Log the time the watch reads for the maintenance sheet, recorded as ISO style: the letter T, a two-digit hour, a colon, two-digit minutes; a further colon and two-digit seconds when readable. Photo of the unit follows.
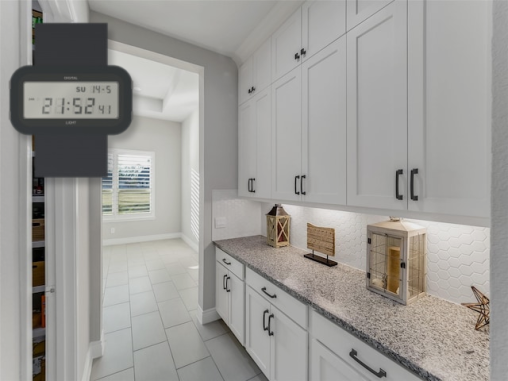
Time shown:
T21:52:41
